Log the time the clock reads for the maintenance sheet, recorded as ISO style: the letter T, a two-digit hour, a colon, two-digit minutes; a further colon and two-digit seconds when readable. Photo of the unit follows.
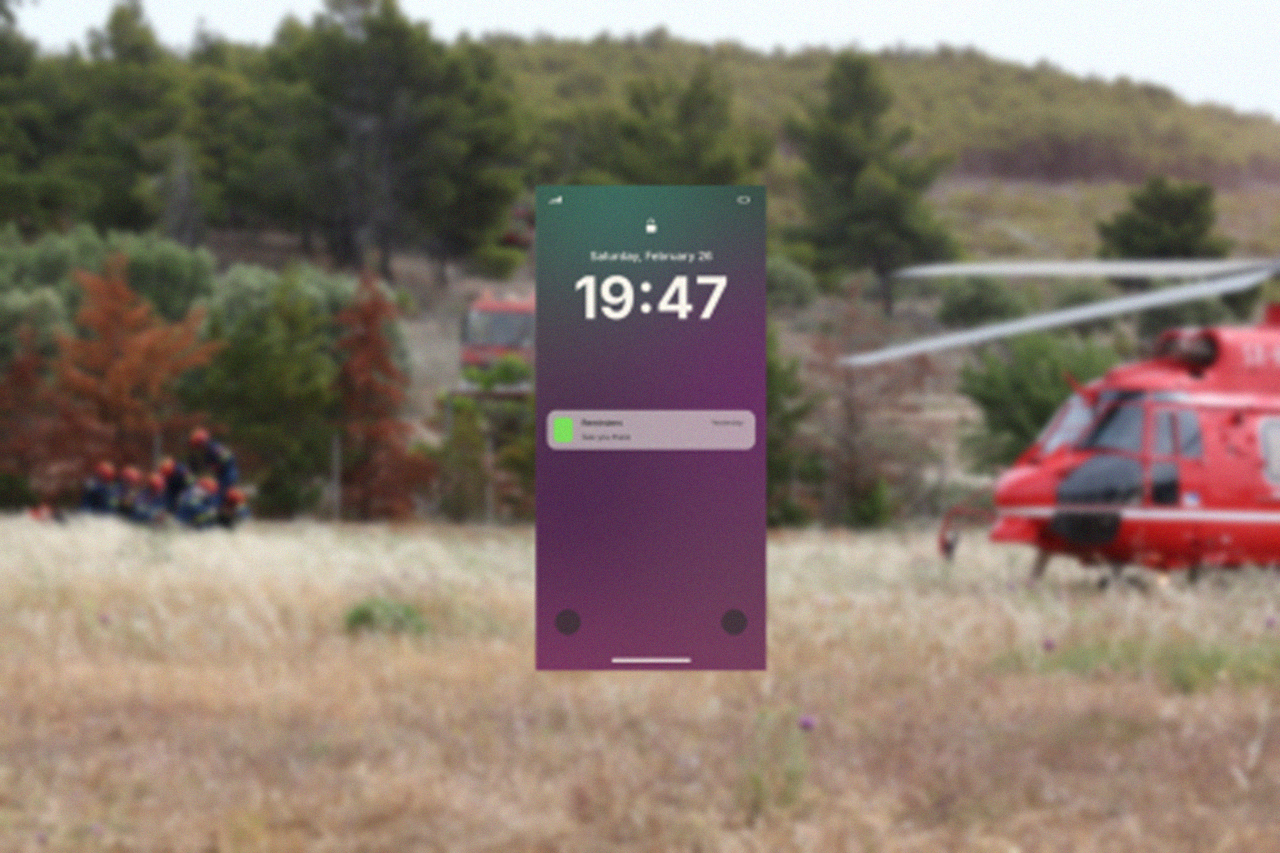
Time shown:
T19:47
